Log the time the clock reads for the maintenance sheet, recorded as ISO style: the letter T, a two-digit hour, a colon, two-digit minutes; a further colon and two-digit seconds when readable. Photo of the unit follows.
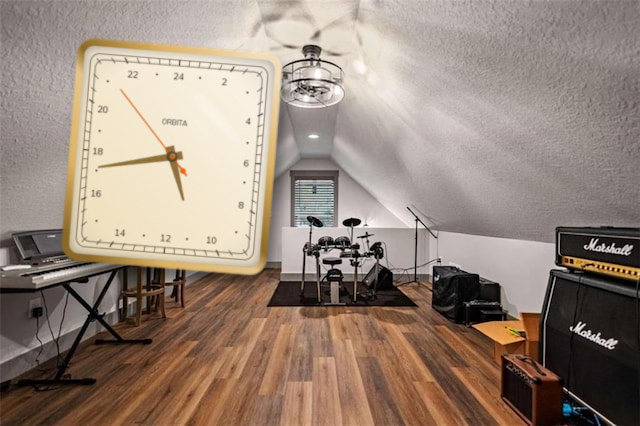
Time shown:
T10:42:53
